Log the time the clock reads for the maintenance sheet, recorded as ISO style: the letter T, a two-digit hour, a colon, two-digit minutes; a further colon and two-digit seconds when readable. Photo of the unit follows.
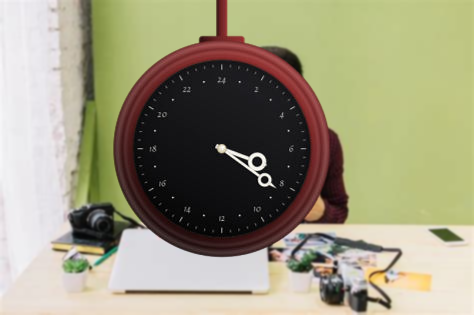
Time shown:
T07:21
